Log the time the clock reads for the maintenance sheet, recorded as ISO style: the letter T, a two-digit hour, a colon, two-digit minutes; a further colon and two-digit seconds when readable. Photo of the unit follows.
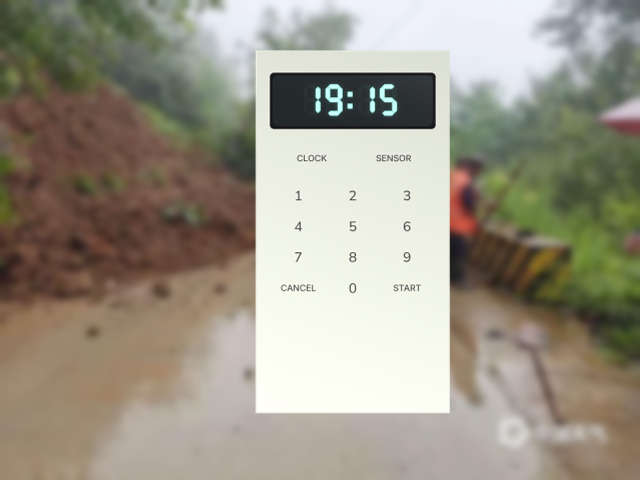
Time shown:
T19:15
